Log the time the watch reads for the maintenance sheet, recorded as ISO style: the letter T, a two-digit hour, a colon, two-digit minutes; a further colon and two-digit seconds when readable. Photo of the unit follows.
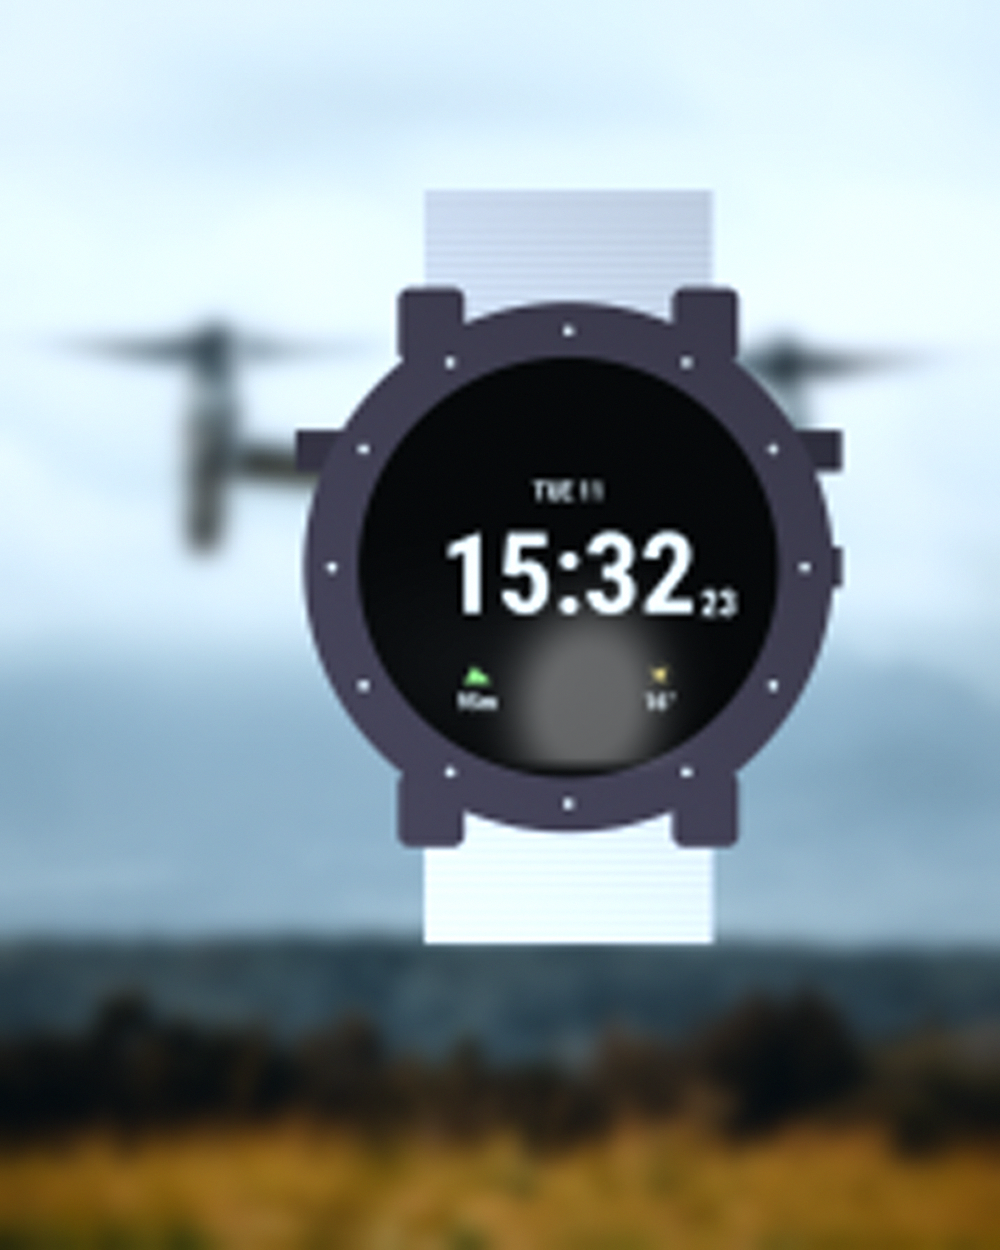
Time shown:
T15:32
